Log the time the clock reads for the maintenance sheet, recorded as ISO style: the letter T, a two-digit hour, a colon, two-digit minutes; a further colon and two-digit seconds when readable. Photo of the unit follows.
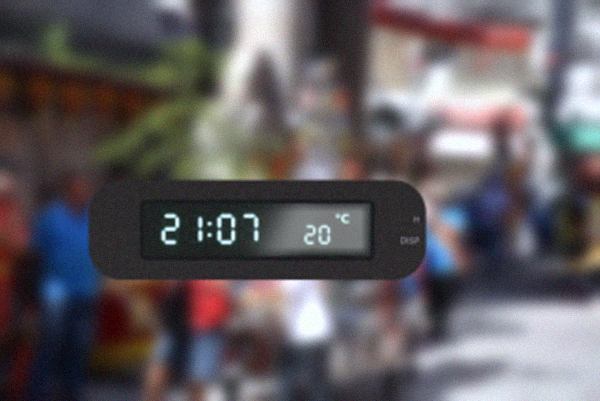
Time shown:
T21:07
